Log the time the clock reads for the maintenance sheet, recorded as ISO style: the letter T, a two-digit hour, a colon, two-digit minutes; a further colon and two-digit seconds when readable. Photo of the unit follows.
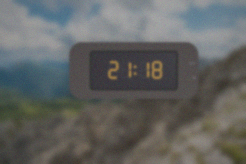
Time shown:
T21:18
